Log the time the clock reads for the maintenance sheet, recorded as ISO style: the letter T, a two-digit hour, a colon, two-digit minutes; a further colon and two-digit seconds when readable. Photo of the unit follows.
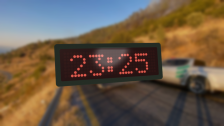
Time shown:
T23:25
